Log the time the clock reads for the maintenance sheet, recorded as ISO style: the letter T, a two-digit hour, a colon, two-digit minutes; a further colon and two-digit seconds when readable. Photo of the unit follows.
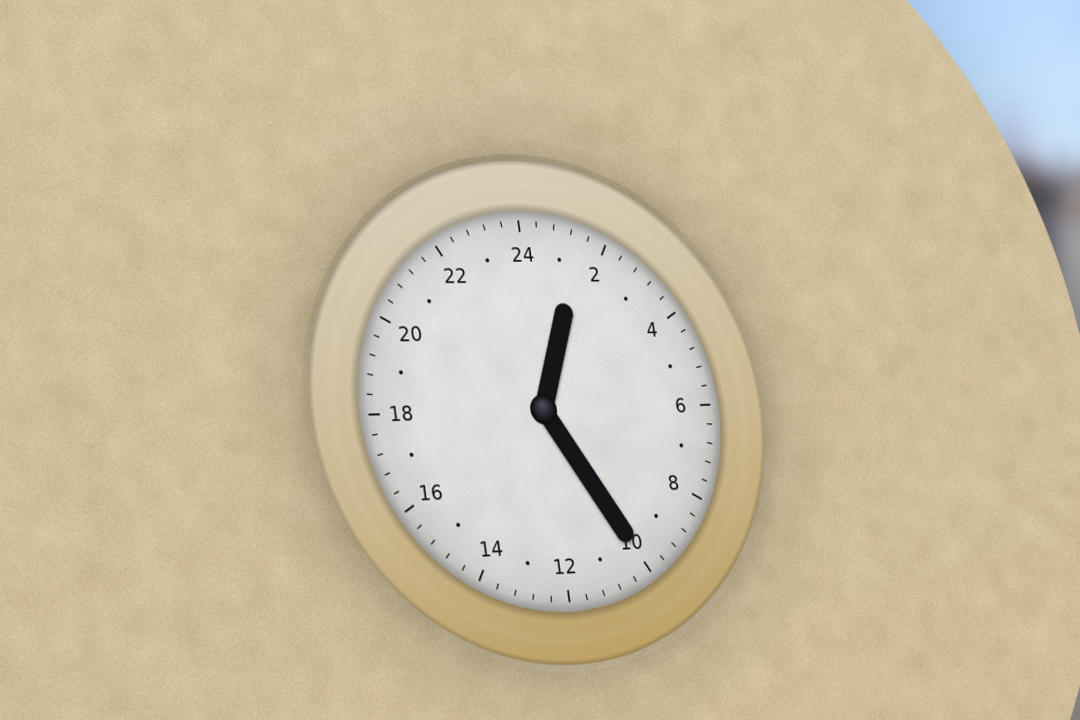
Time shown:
T01:25
